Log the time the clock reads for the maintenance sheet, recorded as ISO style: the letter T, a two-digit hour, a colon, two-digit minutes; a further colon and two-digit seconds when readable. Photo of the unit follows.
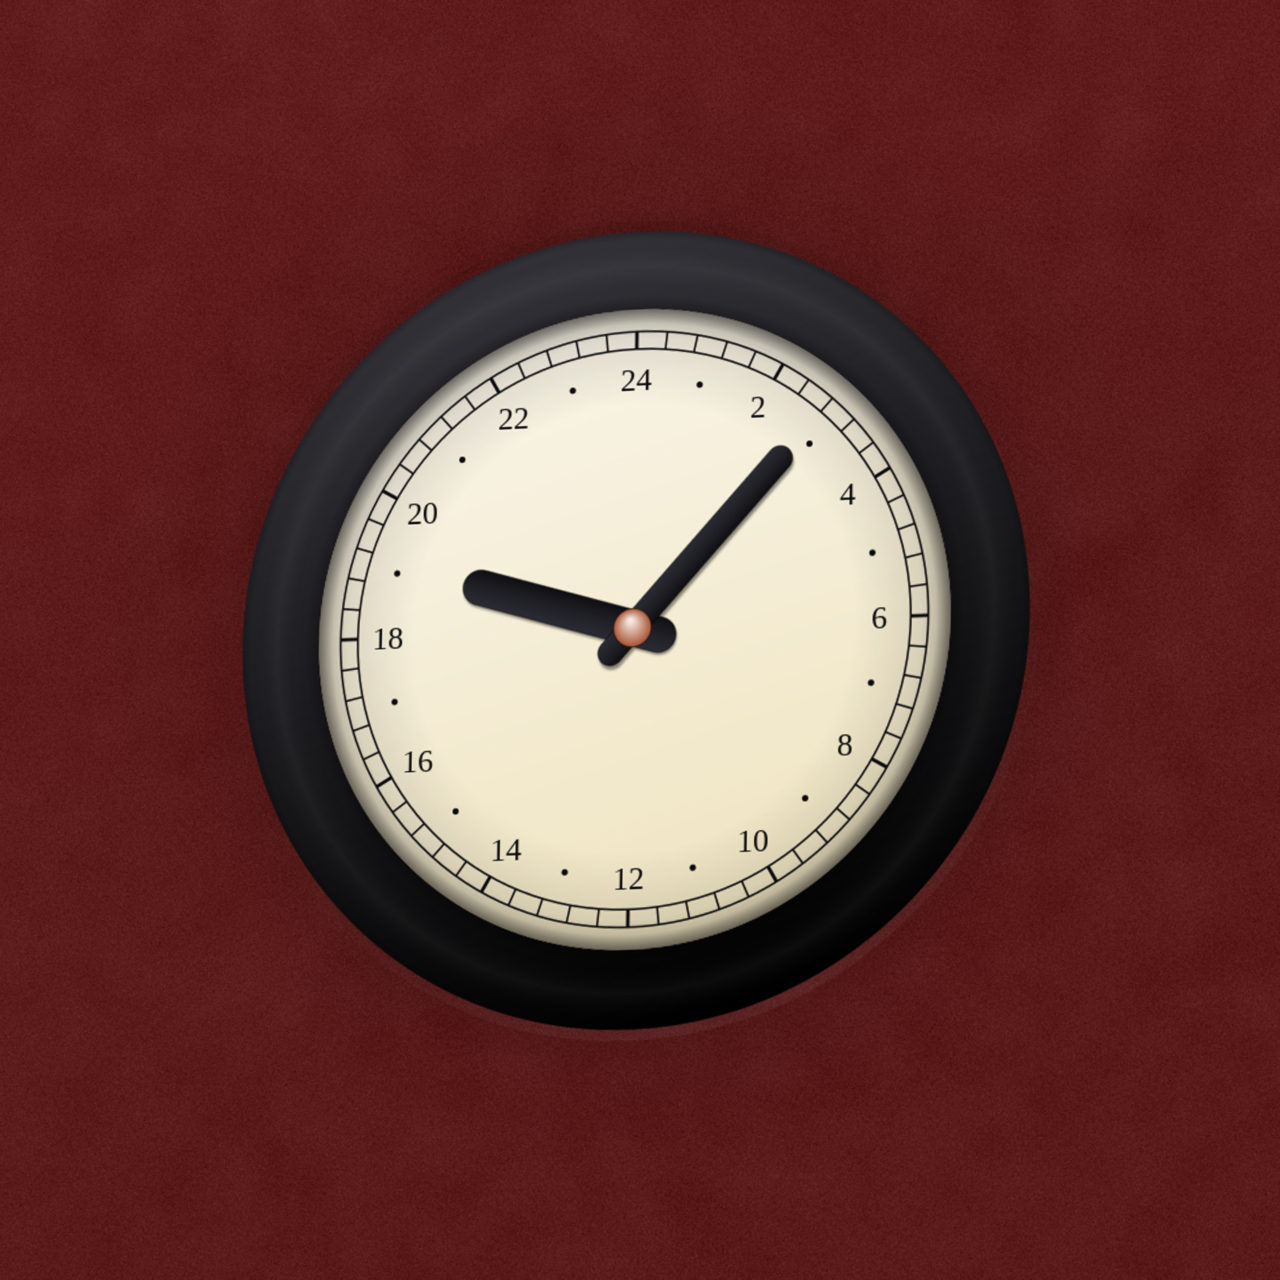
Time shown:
T19:07
